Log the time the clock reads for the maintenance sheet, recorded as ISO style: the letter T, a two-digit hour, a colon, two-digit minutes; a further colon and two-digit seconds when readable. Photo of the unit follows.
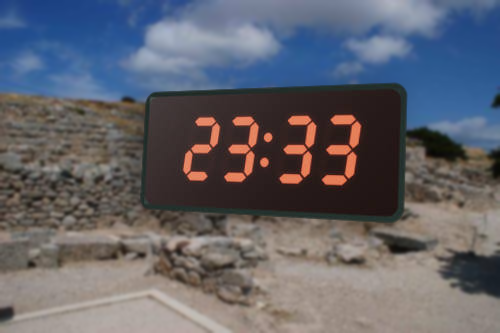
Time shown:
T23:33
